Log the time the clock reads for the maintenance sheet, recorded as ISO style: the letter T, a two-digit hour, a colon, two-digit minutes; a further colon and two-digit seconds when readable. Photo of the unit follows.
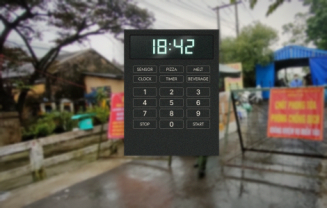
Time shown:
T18:42
